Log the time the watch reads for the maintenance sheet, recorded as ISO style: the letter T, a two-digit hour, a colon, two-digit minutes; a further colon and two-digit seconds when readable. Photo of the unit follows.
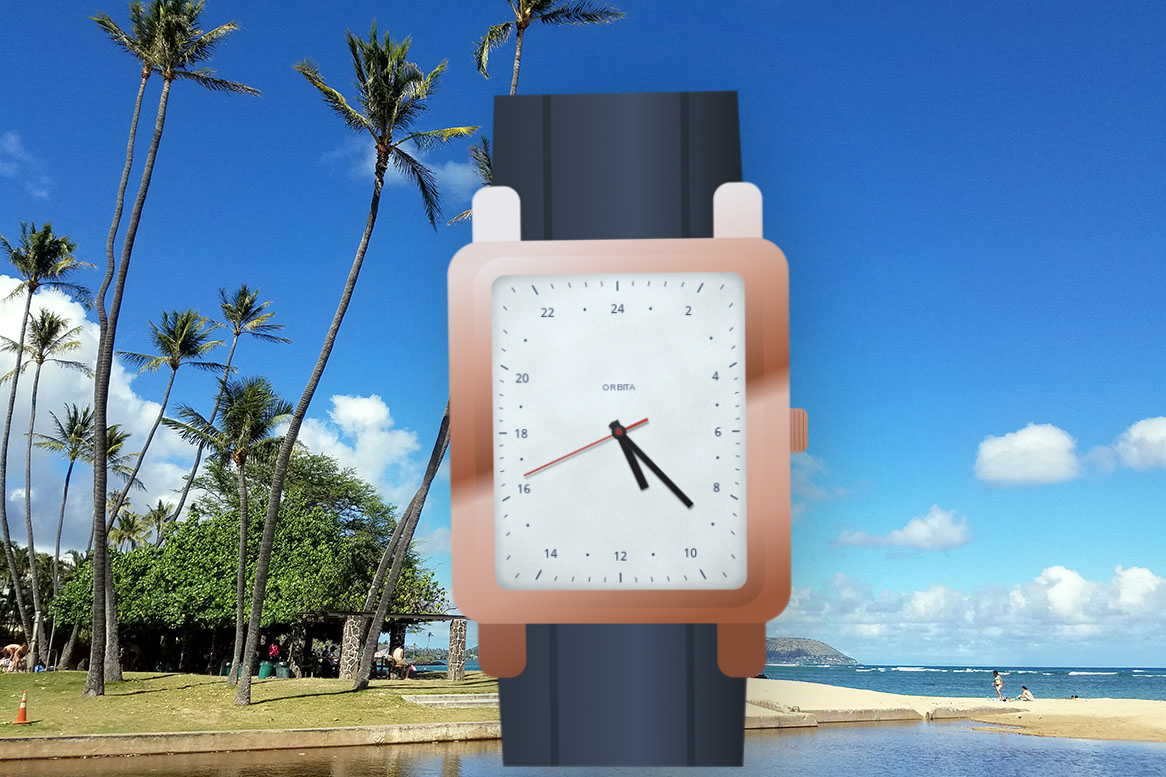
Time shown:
T10:22:41
